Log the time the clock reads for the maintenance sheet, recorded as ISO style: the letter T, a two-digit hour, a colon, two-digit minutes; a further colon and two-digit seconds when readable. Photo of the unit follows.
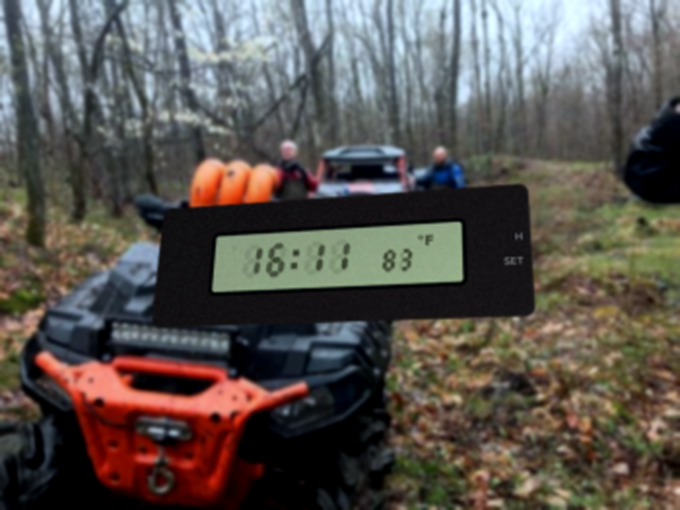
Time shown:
T16:11
